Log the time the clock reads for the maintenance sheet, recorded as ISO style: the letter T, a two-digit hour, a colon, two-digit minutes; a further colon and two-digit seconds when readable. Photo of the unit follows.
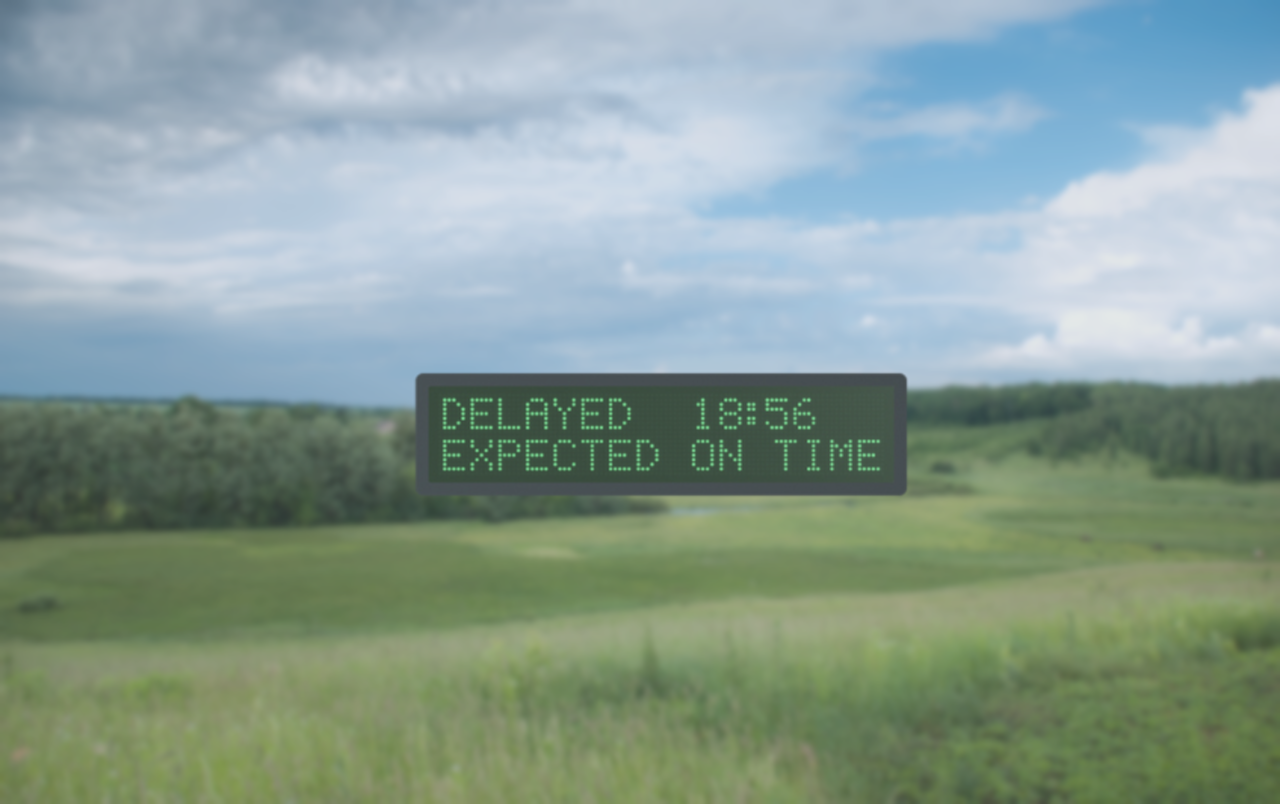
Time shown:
T18:56
